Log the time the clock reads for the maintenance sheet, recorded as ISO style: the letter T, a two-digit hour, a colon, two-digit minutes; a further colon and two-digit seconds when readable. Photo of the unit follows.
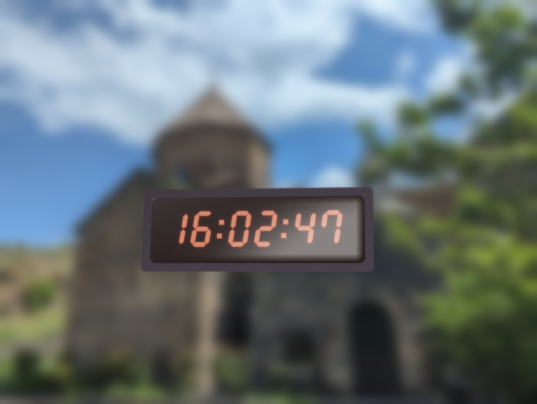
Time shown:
T16:02:47
